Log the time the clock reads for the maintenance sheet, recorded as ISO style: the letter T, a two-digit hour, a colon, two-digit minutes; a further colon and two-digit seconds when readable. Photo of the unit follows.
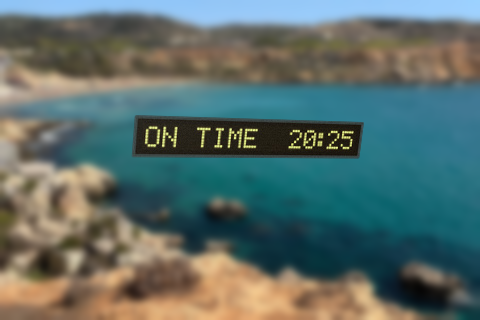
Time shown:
T20:25
